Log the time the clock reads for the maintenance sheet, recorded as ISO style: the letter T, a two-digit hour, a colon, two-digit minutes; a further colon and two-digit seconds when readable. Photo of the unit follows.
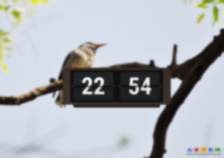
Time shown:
T22:54
